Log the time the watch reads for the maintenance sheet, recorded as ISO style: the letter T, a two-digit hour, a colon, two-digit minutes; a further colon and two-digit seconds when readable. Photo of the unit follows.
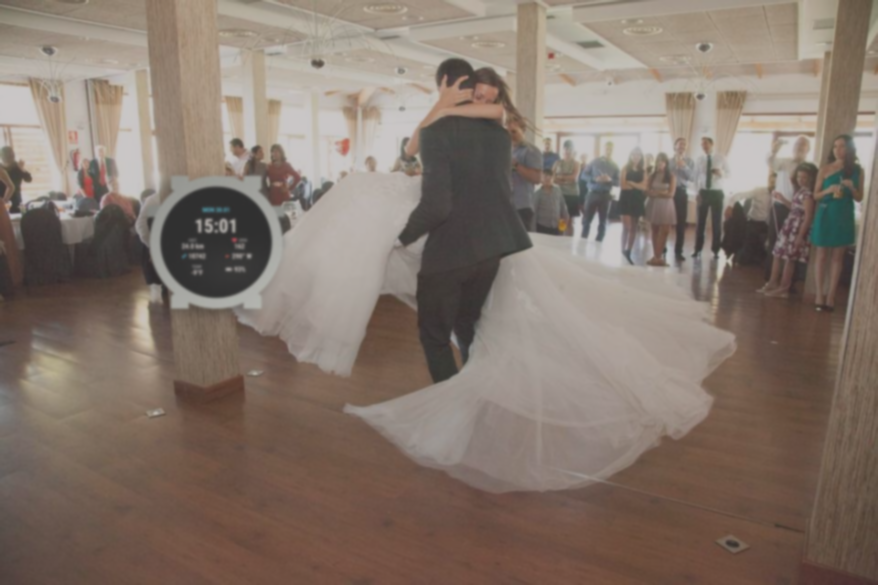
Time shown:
T15:01
